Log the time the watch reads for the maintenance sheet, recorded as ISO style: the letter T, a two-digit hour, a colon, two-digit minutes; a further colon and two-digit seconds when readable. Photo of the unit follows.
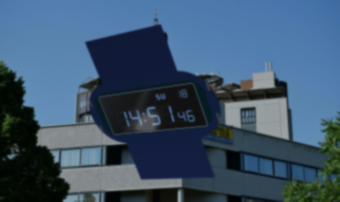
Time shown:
T14:51:46
